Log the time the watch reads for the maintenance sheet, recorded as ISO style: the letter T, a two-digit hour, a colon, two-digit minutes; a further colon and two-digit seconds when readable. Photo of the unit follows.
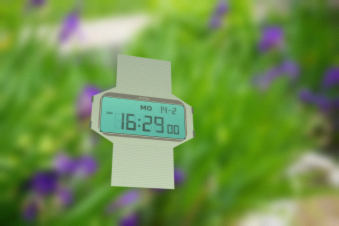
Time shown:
T16:29:00
